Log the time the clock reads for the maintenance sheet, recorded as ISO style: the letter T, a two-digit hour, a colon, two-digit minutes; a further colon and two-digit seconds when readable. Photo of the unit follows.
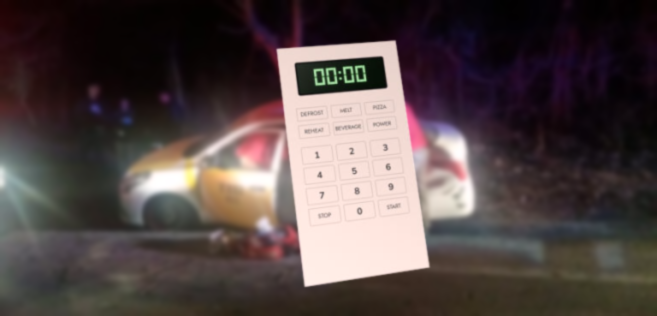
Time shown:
T00:00
